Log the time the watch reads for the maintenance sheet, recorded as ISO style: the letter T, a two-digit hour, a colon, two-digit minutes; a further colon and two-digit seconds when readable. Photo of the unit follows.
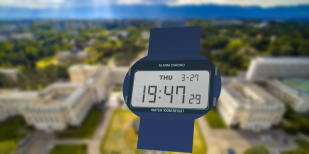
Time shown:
T19:47:29
